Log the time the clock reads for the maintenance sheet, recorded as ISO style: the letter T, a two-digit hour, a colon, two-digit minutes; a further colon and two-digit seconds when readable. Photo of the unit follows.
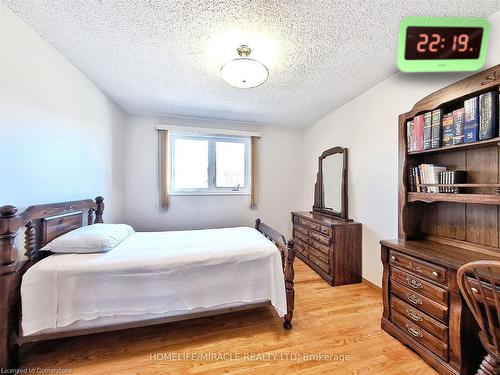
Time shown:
T22:19
